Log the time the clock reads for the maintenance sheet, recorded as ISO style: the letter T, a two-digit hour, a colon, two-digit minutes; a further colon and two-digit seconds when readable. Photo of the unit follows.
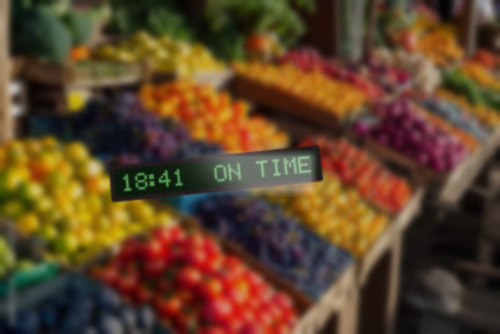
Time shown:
T18:41
